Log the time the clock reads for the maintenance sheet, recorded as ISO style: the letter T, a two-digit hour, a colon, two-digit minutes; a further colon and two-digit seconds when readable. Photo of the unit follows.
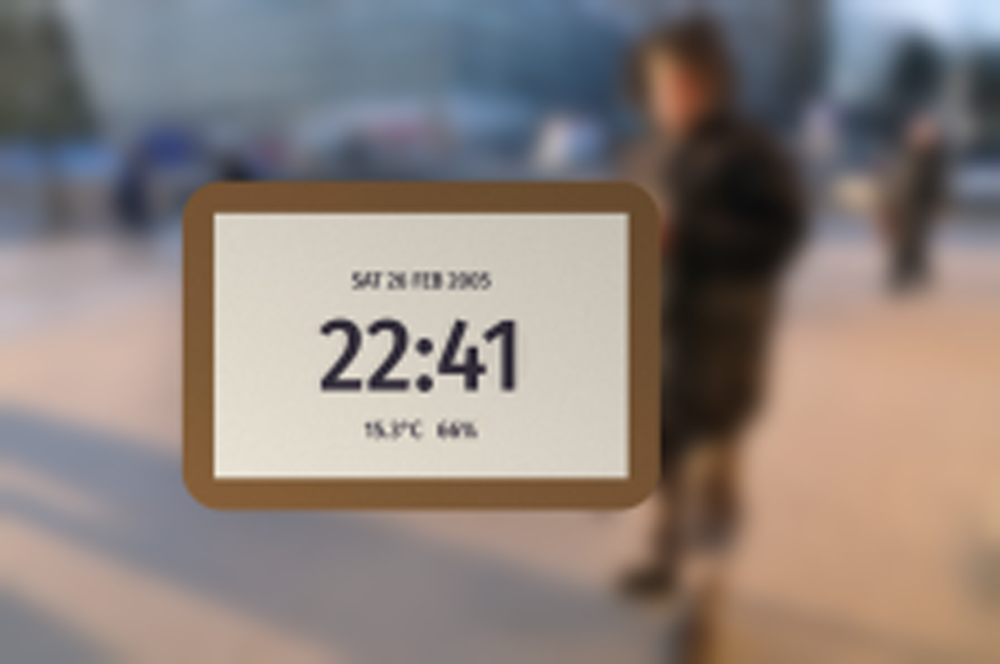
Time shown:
T22:41
